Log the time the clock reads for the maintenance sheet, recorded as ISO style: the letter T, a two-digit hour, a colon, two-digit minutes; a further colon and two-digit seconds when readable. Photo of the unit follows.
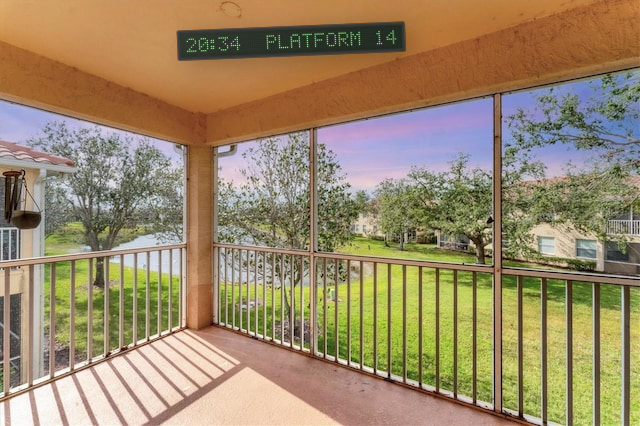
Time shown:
T20:34
